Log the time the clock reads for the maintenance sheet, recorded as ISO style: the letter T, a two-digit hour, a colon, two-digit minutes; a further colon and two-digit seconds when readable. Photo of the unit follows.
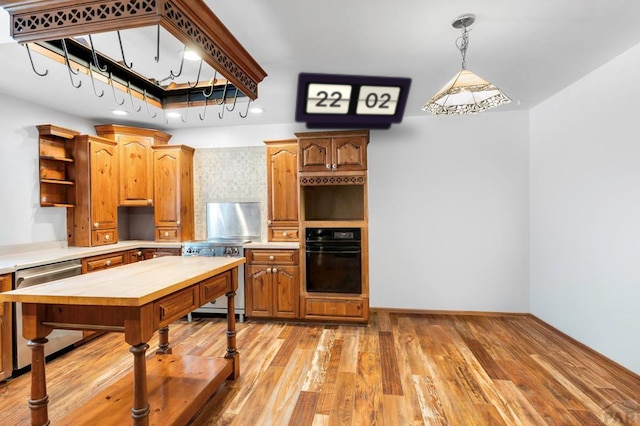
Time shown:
T22:02
